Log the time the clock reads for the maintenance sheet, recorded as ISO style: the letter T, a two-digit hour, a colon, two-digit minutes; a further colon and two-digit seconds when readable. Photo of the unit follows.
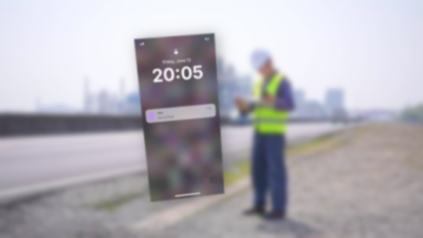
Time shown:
T20:05
